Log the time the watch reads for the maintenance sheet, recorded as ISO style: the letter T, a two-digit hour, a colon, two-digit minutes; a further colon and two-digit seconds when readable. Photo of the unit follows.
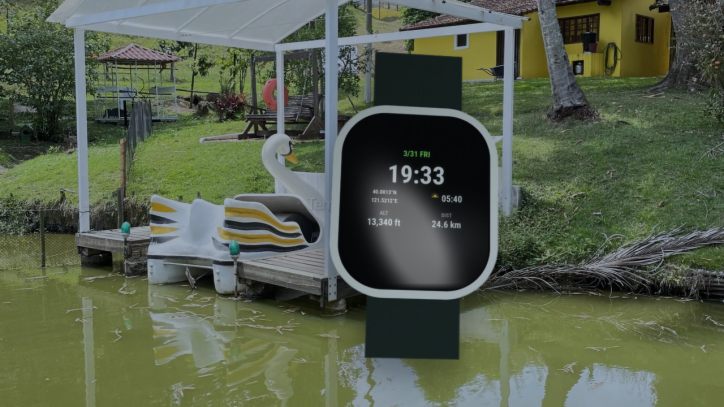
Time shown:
T19:33
